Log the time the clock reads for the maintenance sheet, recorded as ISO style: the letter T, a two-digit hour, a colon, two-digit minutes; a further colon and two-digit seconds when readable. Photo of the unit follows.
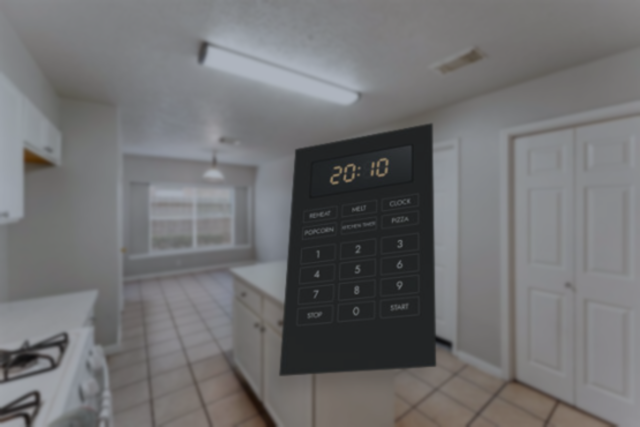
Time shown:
T20:10
